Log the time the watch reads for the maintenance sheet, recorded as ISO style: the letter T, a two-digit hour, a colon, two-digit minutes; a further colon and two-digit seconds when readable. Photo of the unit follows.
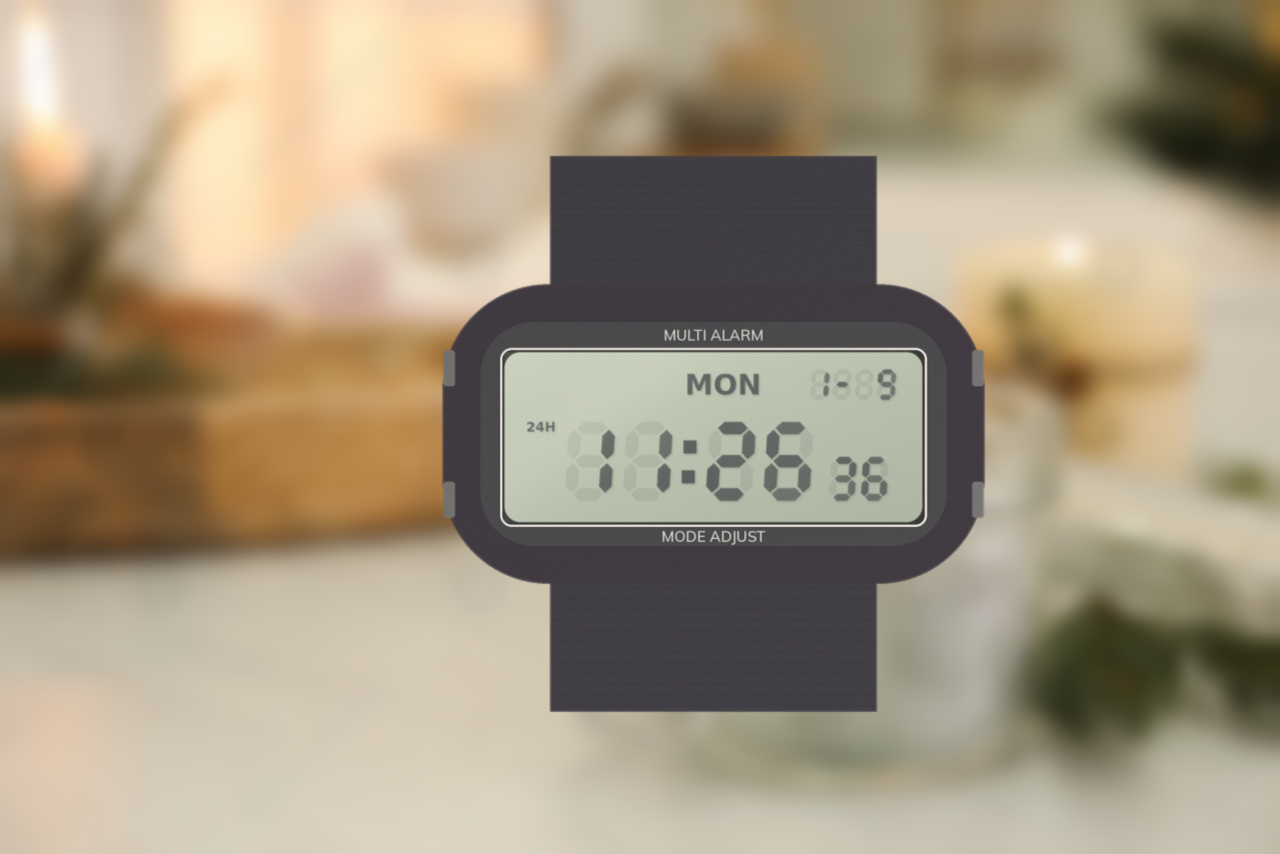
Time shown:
T11:26:36
